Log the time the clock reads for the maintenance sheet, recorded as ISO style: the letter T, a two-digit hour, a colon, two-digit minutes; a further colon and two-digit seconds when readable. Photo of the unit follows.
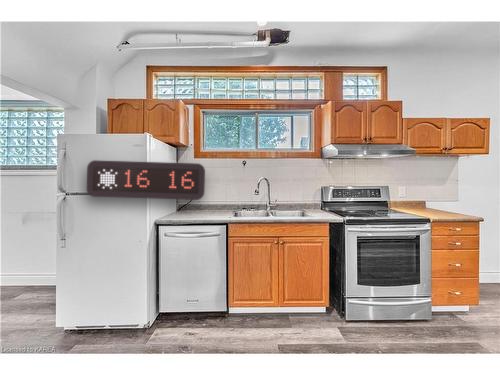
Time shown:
T16:16
